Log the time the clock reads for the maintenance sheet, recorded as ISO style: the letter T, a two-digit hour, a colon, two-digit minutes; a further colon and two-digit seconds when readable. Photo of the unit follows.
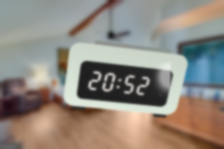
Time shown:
T20:52
